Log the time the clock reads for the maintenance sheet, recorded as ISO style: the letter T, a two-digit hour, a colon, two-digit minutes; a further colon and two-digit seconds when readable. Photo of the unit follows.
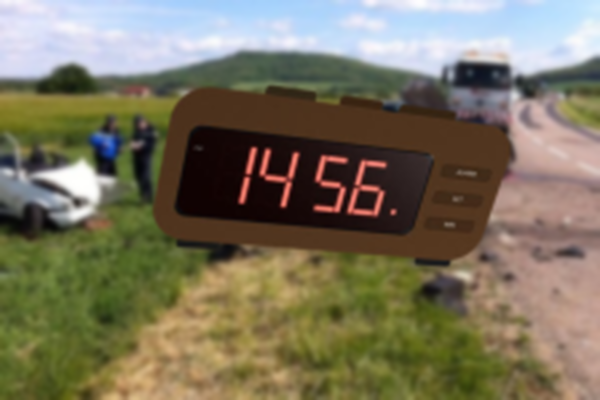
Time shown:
T14:56
